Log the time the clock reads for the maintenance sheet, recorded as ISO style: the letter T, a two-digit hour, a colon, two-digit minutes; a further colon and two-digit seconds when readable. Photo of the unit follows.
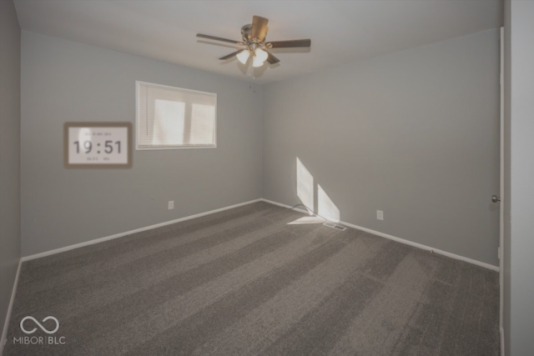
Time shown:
T19:51
